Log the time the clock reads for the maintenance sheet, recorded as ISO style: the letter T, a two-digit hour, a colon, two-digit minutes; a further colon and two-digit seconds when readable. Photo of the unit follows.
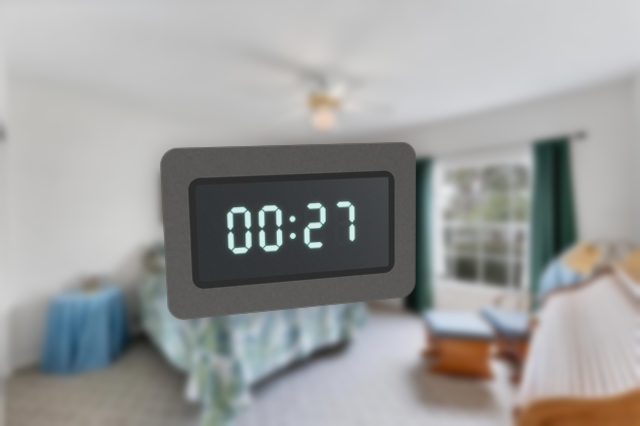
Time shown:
T00:27
